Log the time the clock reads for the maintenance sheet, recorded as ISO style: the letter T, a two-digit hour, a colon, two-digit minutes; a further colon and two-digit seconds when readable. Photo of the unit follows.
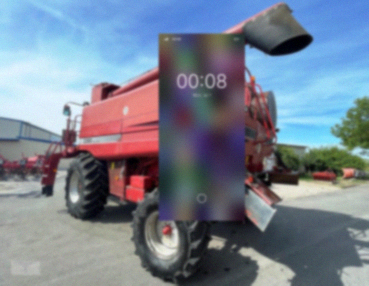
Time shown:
T00:08
